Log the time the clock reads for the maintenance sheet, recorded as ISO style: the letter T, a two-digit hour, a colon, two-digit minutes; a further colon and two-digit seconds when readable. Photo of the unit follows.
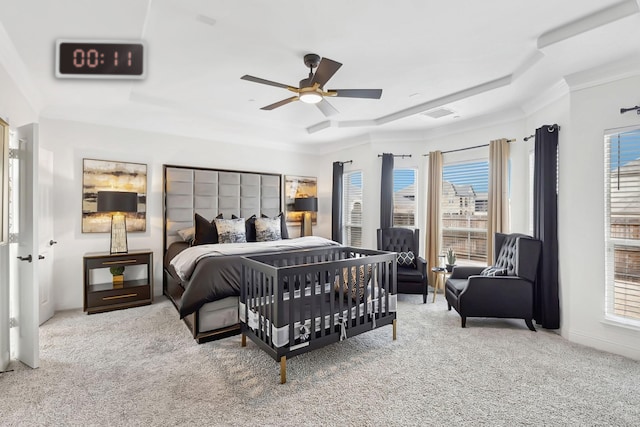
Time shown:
T00:11
